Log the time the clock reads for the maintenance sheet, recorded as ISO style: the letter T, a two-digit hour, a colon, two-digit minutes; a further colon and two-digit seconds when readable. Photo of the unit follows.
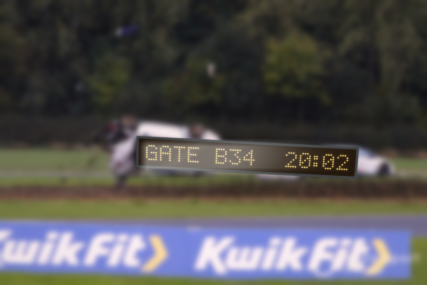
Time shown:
T20:02
